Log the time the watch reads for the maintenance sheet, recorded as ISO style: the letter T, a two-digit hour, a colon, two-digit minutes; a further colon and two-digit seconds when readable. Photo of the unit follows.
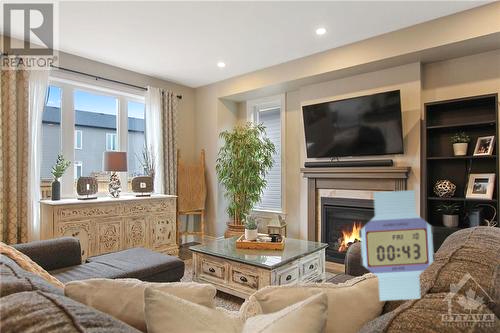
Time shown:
T00:43
